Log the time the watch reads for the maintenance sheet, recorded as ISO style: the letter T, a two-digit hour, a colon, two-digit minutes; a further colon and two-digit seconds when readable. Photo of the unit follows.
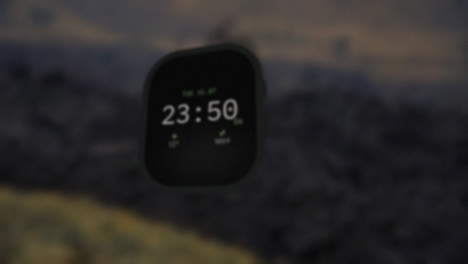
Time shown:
T23:50
